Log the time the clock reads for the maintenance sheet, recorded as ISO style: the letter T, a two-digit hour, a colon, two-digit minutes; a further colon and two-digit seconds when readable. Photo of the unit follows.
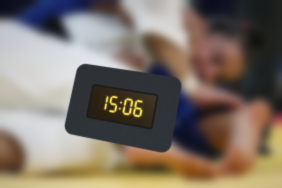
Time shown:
T15:06
